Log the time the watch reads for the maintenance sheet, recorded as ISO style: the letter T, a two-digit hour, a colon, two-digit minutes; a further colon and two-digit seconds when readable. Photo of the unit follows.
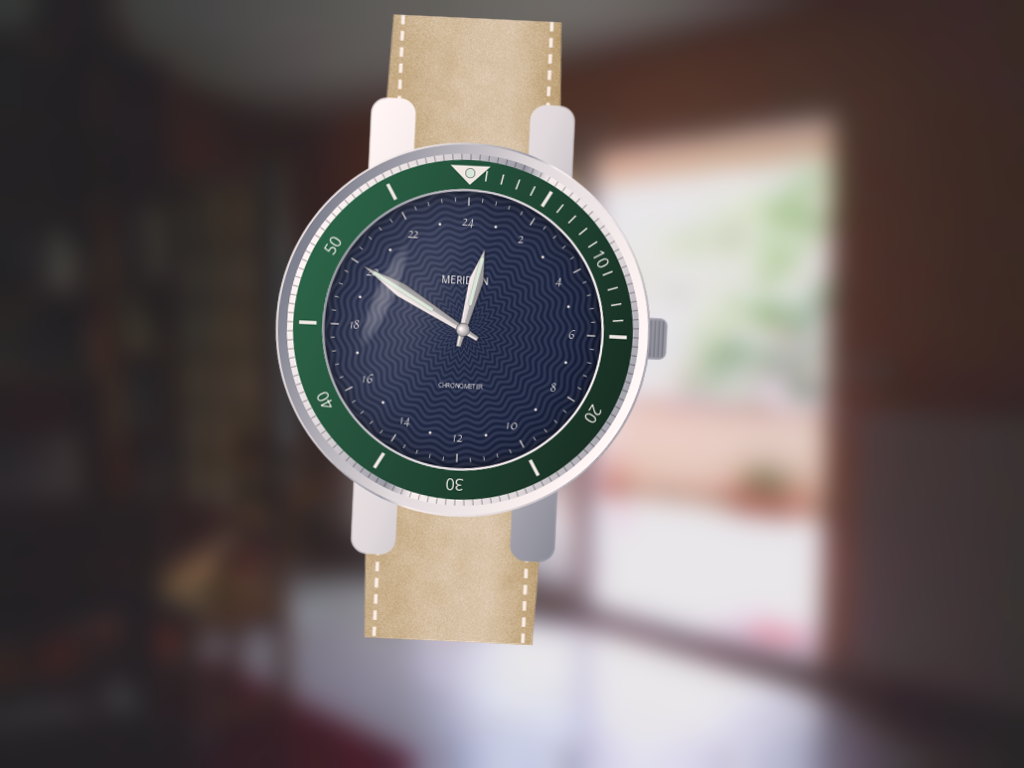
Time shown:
T00:50
